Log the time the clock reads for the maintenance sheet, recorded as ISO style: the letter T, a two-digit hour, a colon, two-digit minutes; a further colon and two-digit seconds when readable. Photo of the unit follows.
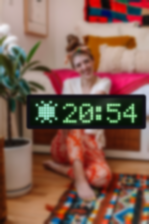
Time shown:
T20:54
